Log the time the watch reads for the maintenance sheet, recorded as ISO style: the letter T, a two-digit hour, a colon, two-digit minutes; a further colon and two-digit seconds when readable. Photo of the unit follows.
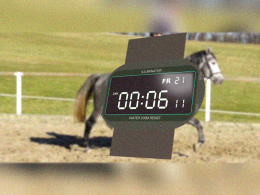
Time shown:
T00:06:11
